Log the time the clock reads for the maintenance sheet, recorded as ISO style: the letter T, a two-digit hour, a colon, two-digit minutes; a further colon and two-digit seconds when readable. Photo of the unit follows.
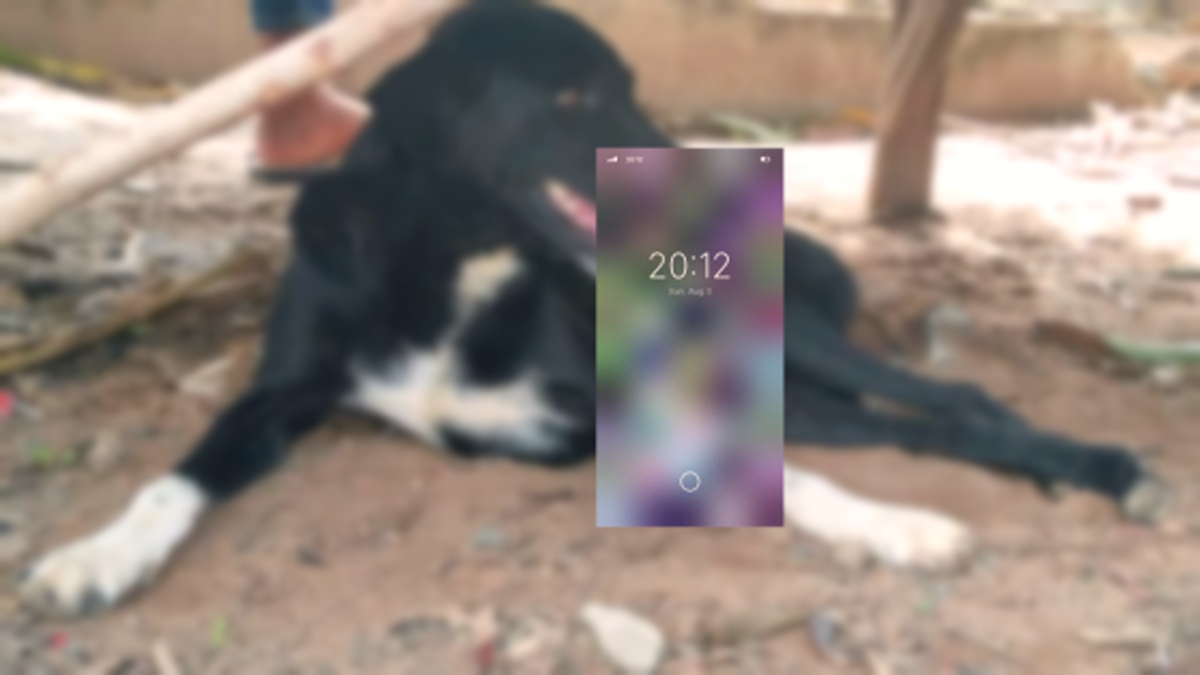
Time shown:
T20:12
